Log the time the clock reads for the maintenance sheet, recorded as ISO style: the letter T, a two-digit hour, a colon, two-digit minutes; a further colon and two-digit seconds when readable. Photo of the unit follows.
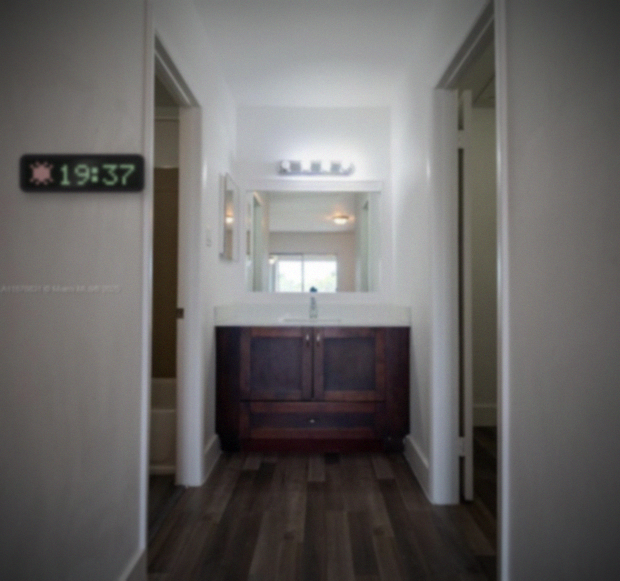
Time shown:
T19:37
